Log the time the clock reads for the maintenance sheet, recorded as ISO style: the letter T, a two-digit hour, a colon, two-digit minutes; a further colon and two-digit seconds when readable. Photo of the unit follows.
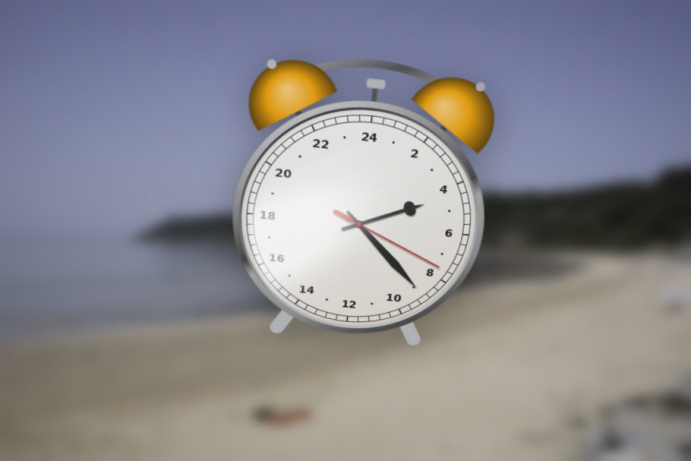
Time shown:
T04:22:19
